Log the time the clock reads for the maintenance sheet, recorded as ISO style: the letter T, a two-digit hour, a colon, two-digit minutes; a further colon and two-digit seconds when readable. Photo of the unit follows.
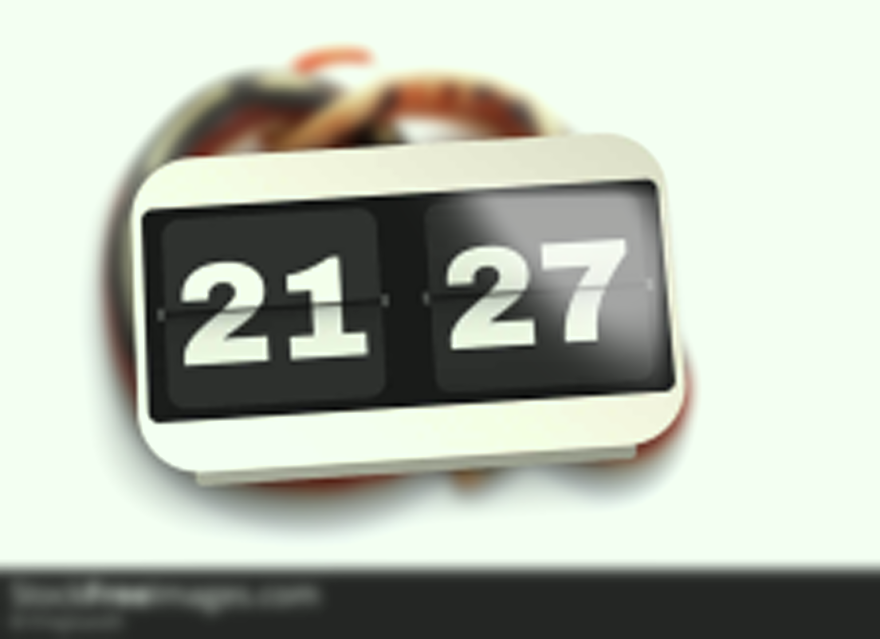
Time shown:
T21:27
